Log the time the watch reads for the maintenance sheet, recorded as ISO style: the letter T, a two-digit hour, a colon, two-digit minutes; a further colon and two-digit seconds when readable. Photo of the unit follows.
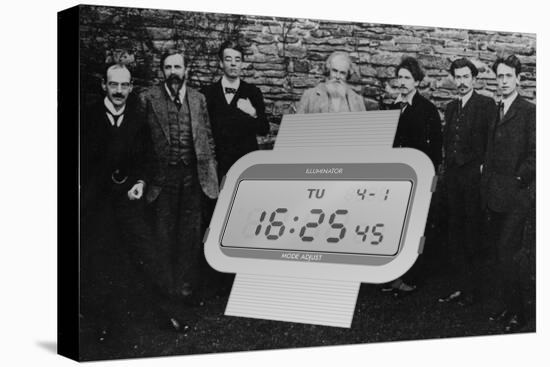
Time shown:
T16:25:45
